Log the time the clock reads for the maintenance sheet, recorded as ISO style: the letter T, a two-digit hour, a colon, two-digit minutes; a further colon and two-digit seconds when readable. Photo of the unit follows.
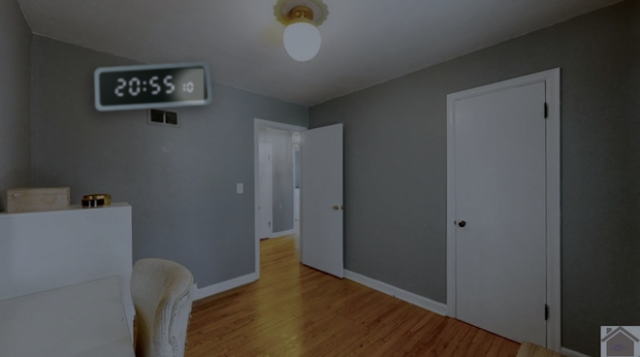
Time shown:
T20:55
